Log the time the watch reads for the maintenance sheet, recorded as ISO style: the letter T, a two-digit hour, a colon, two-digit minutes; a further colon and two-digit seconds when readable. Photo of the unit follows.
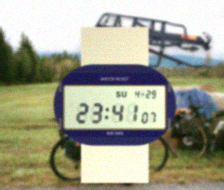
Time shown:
T23:41:07
